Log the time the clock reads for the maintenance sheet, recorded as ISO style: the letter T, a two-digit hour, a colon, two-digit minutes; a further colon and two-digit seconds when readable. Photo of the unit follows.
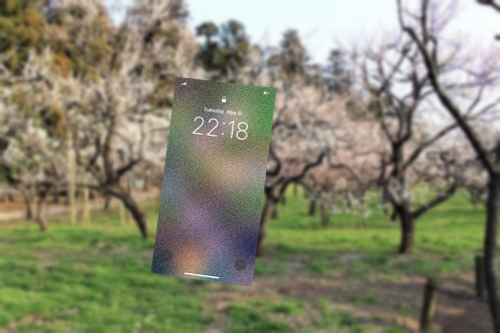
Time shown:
T22:18
